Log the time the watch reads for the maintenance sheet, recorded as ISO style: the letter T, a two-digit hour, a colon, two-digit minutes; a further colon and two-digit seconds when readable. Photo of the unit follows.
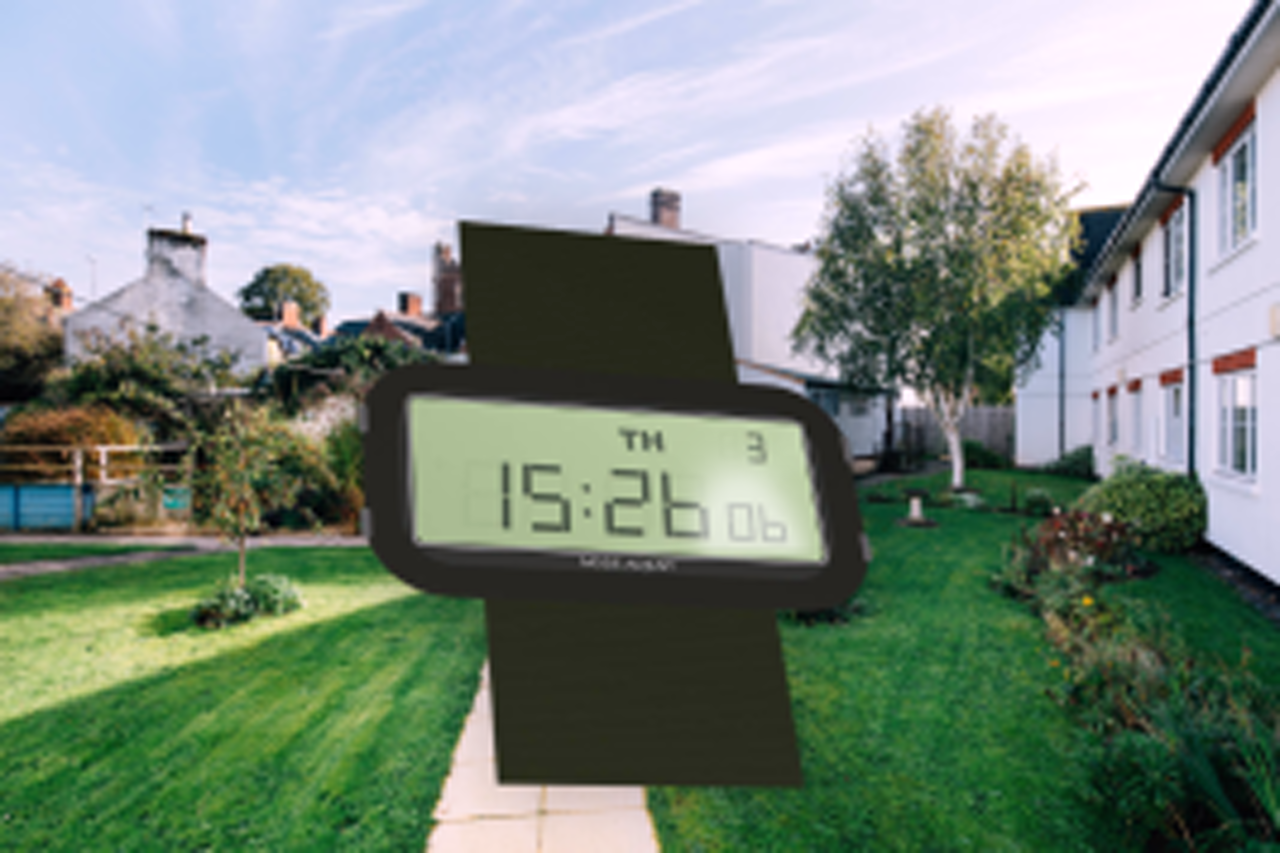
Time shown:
T15:26:06
